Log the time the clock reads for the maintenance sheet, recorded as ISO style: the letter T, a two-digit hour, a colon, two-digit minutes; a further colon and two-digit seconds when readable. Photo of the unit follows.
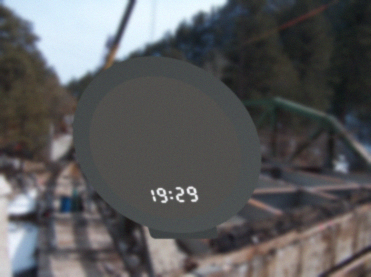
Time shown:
T19:29
